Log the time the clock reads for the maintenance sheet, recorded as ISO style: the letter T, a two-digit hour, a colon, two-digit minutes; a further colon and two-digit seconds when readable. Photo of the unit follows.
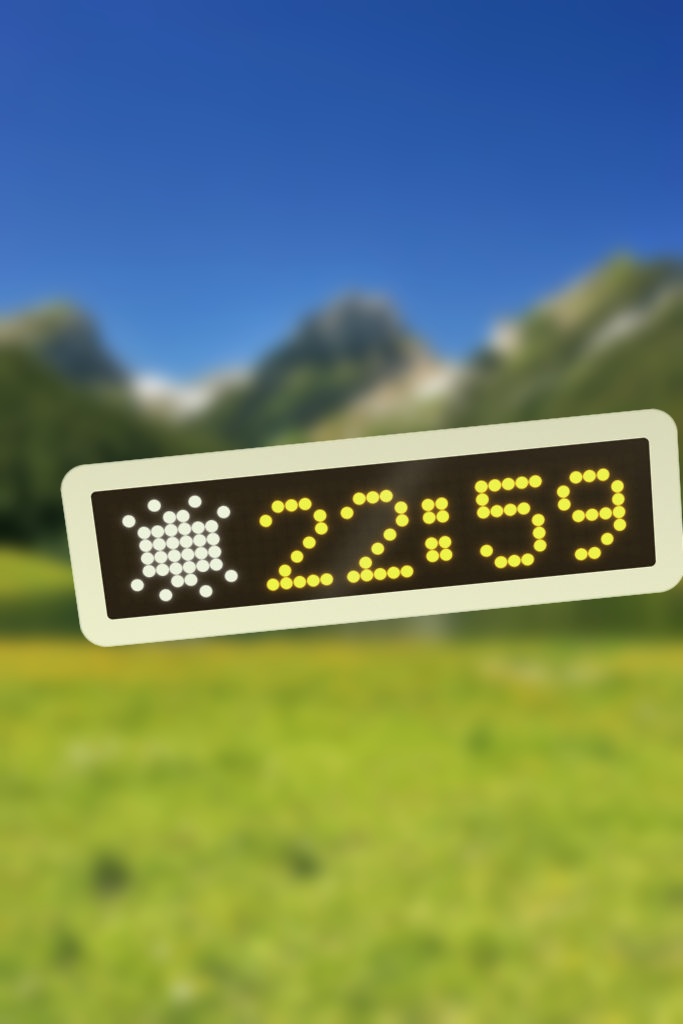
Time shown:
T22:59
